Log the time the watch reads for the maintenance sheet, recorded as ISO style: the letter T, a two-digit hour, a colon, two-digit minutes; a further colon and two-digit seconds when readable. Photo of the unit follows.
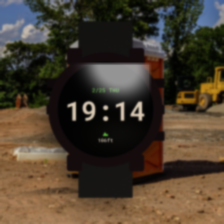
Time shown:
T19:14
